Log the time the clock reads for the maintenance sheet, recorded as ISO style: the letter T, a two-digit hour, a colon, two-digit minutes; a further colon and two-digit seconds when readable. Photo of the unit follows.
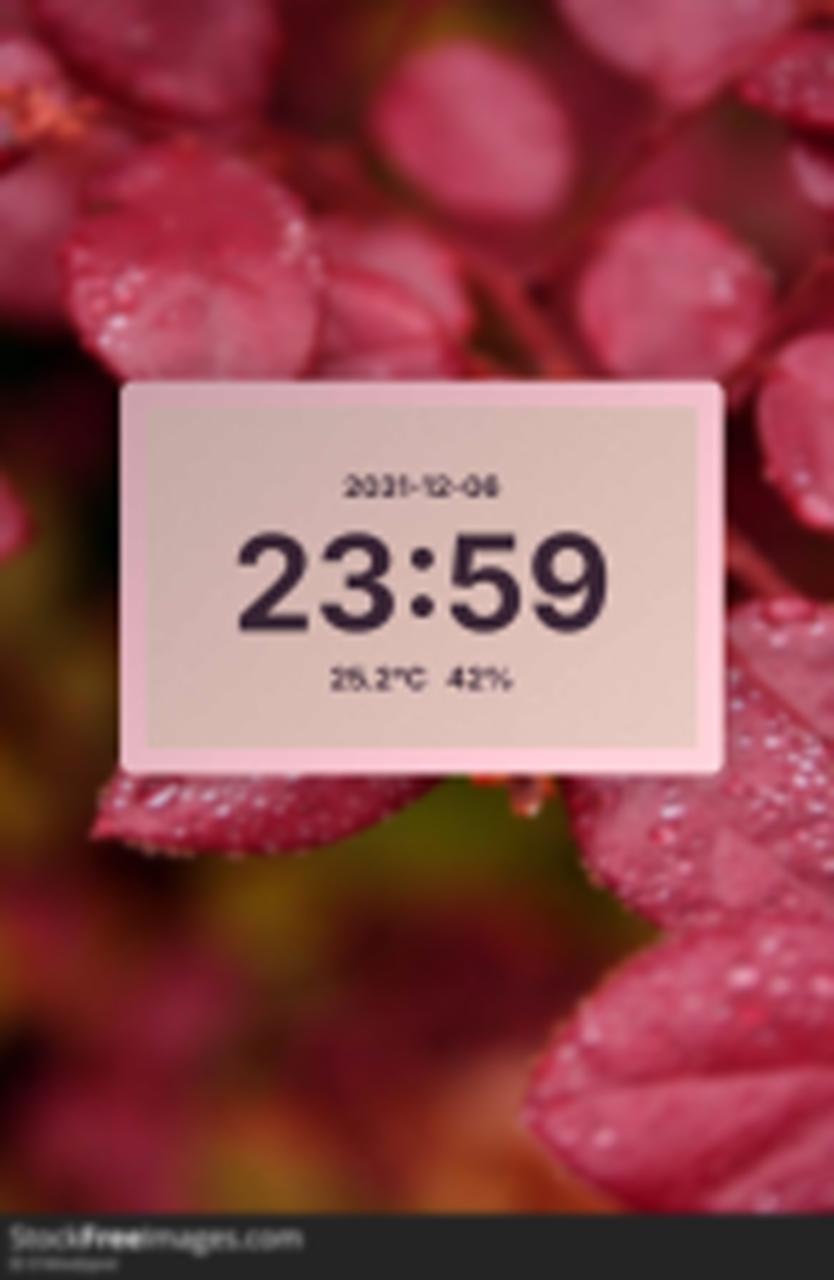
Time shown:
T23:59
